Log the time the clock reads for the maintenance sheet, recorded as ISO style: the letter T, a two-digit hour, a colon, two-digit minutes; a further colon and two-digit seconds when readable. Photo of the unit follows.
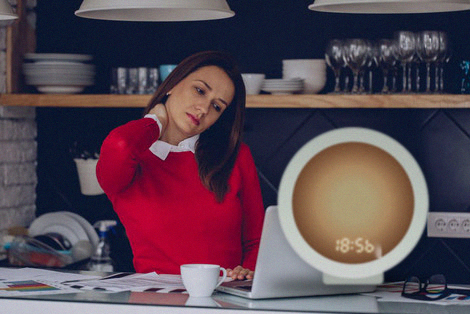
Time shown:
T18:56
